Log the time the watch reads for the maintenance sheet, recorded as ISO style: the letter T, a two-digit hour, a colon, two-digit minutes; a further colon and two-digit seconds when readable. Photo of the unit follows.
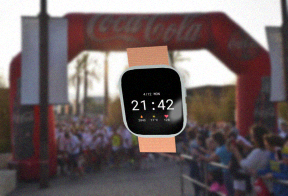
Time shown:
T21:42
